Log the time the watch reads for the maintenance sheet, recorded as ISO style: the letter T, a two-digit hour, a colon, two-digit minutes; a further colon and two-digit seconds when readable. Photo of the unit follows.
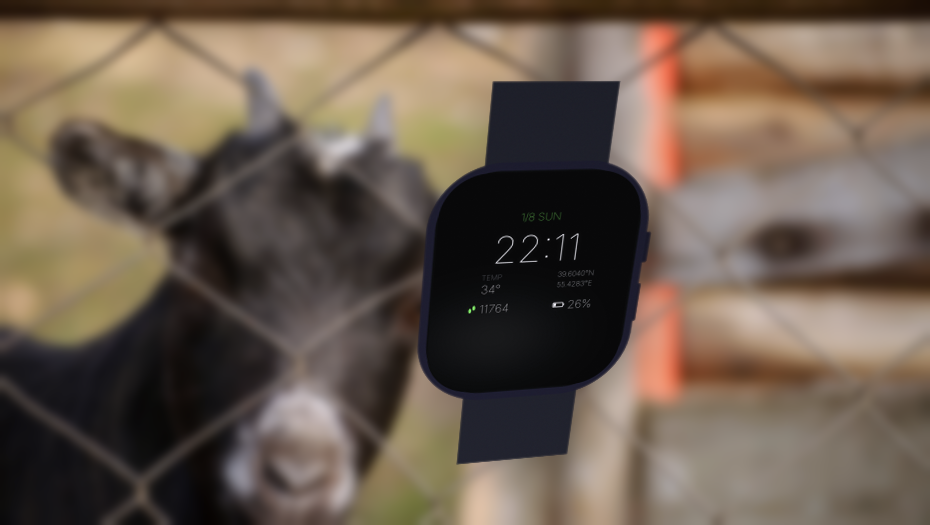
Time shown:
T22:11
